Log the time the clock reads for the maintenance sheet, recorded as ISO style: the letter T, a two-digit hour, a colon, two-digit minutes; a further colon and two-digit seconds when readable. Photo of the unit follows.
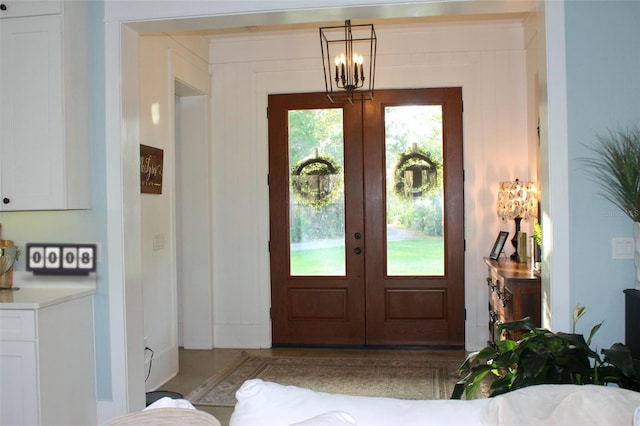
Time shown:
T00:08
